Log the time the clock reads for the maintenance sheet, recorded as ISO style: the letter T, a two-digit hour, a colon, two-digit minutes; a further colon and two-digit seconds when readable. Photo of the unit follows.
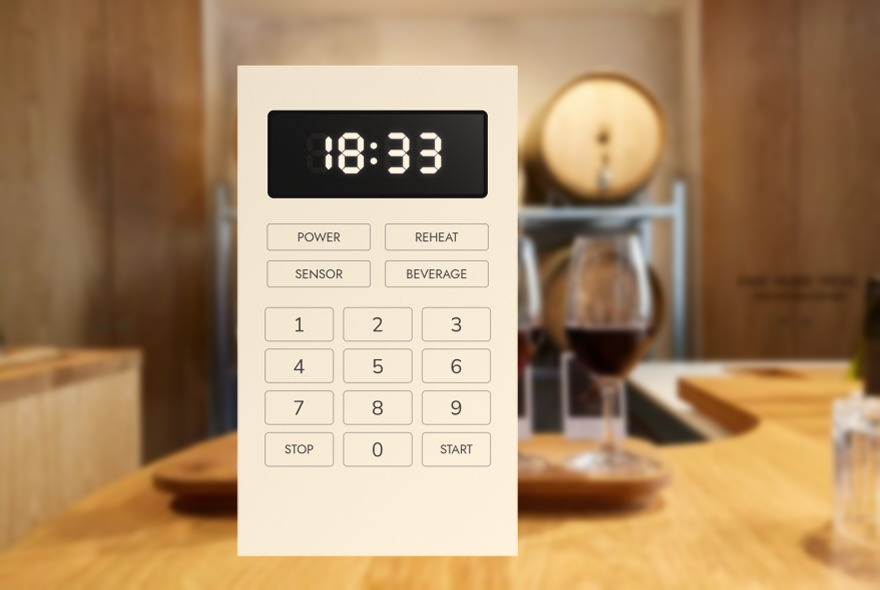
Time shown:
T18:33
